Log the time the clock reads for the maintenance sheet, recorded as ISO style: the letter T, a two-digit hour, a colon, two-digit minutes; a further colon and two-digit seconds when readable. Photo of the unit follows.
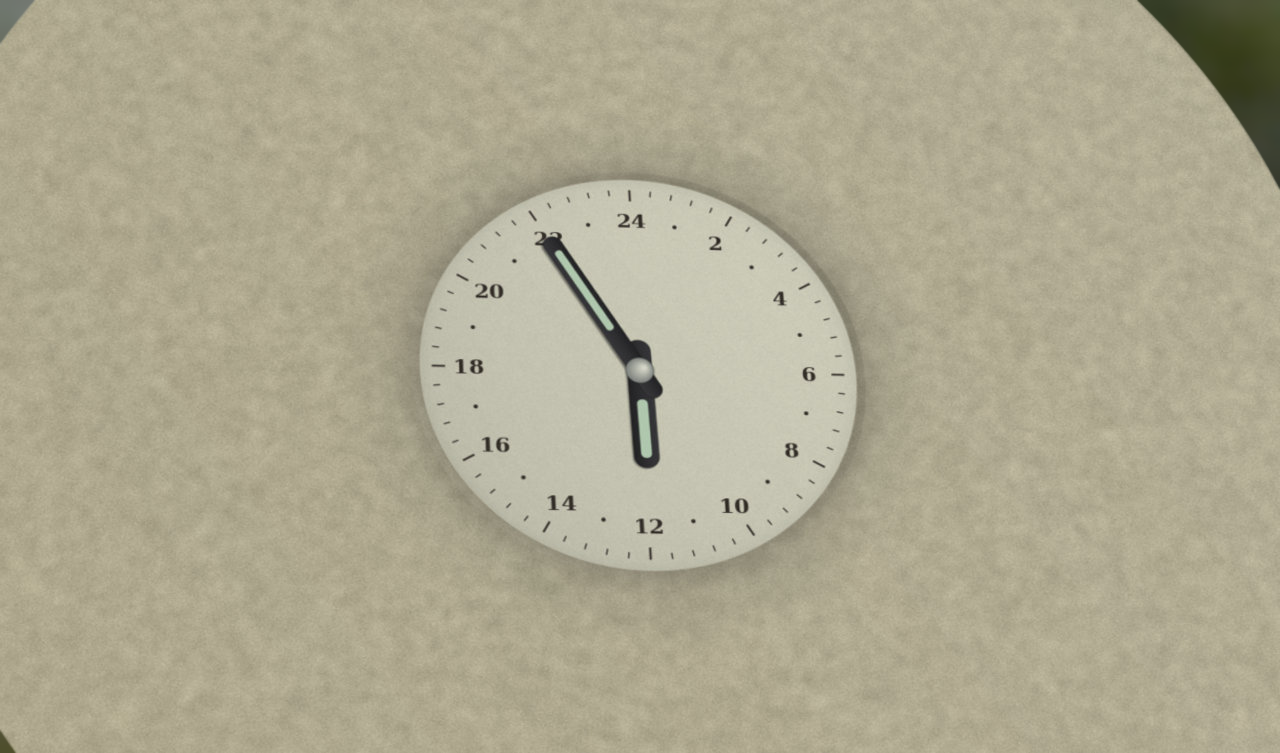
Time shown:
T11:55
